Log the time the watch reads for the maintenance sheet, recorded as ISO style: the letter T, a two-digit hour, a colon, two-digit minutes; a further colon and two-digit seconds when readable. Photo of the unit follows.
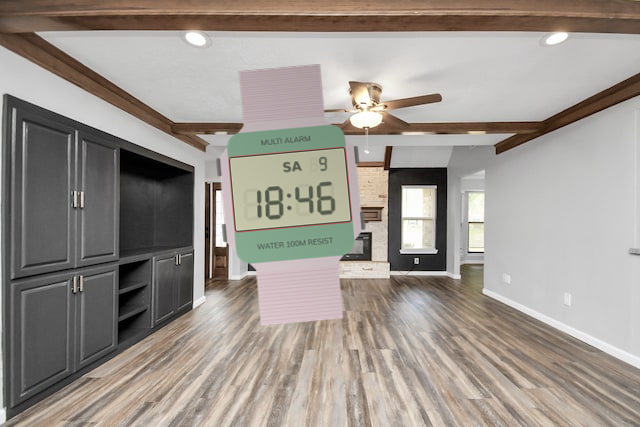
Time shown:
T18:46
